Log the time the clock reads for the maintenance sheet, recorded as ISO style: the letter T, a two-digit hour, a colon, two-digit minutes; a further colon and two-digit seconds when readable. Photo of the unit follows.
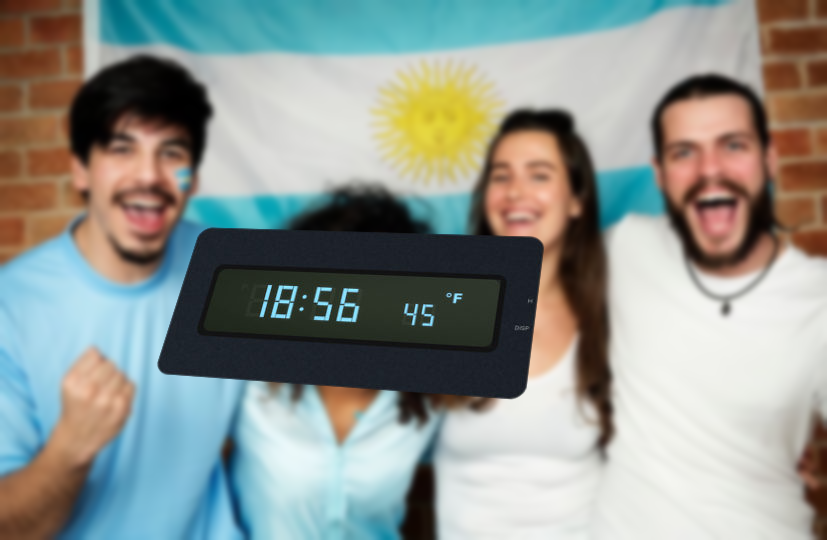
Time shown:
T18:56
